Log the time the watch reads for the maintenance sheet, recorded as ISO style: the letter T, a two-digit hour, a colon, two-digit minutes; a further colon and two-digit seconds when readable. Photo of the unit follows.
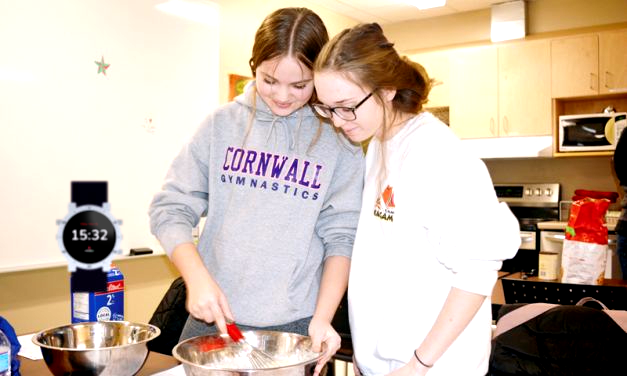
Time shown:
T15:32
